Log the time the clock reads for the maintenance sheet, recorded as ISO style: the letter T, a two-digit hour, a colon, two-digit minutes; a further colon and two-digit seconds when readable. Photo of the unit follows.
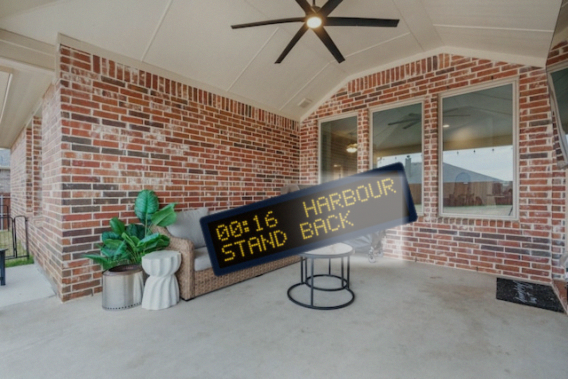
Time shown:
T00:16
